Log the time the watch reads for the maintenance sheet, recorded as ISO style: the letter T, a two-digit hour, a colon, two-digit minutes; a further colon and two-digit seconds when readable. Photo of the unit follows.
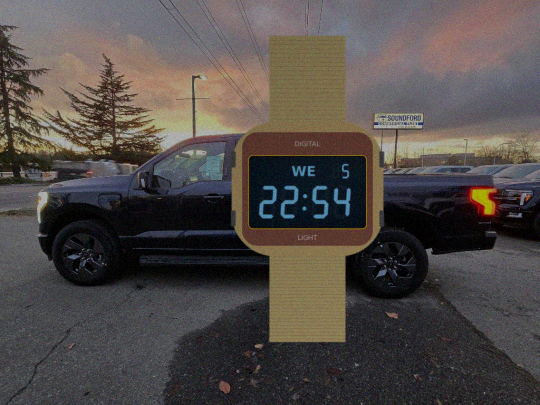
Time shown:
T22:54
